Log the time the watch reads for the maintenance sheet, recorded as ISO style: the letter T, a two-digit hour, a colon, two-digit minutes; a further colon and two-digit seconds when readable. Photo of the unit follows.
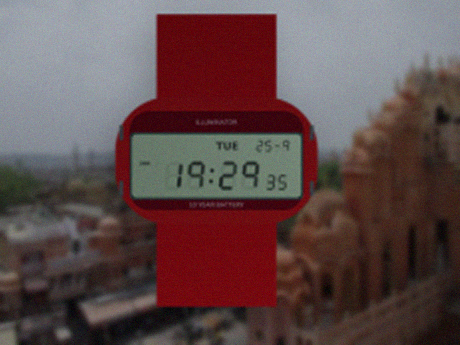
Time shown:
T19:29:35
